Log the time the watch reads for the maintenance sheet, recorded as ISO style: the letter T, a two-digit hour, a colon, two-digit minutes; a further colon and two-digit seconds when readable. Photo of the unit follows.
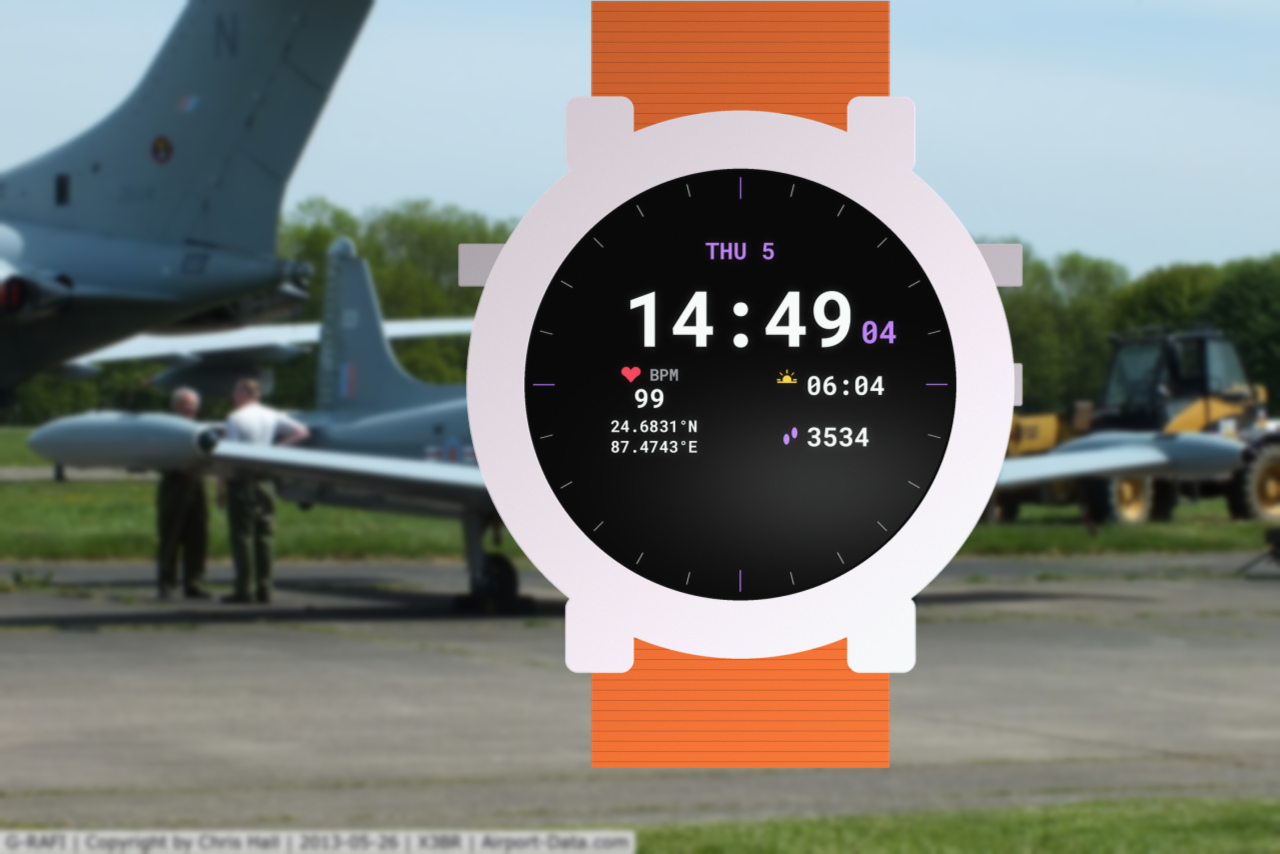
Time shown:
T14:49:04
